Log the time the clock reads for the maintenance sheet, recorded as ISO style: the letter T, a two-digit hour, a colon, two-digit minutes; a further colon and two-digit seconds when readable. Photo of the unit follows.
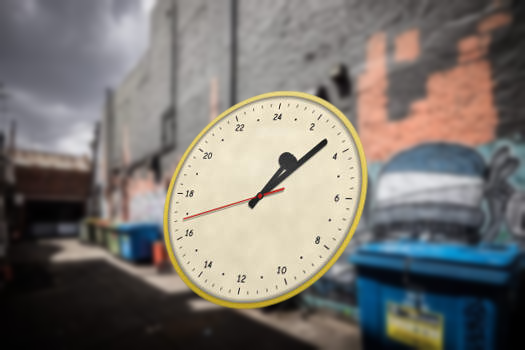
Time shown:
T02:07:42
